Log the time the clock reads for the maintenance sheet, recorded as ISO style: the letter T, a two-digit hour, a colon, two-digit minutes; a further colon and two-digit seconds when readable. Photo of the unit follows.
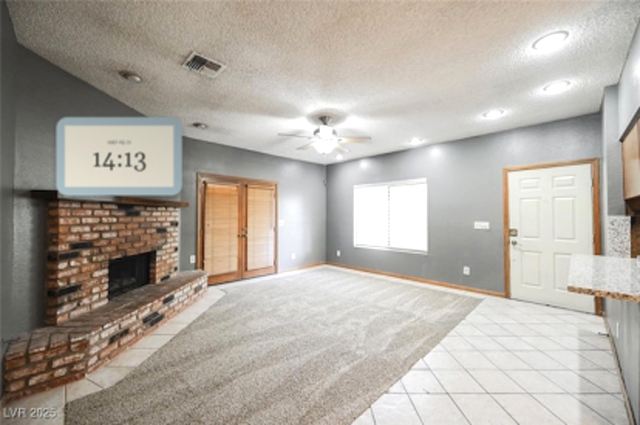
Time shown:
T14:13
